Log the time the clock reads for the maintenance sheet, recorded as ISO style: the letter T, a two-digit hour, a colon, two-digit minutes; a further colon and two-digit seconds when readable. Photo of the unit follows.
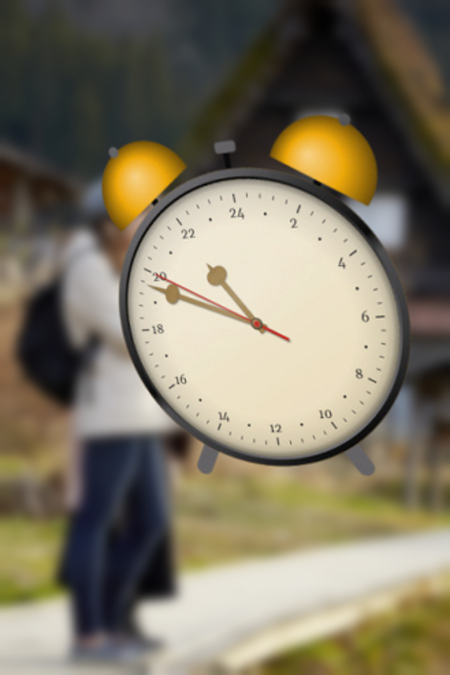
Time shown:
T21:48:50
